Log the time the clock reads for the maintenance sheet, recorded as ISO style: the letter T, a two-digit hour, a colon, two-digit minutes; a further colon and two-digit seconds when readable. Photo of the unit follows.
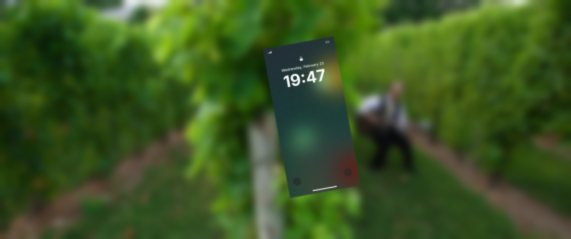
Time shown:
T19:47
